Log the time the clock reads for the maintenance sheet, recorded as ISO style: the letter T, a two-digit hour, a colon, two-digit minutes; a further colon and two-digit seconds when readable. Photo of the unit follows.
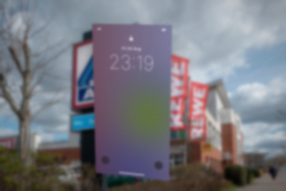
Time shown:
T23:19
